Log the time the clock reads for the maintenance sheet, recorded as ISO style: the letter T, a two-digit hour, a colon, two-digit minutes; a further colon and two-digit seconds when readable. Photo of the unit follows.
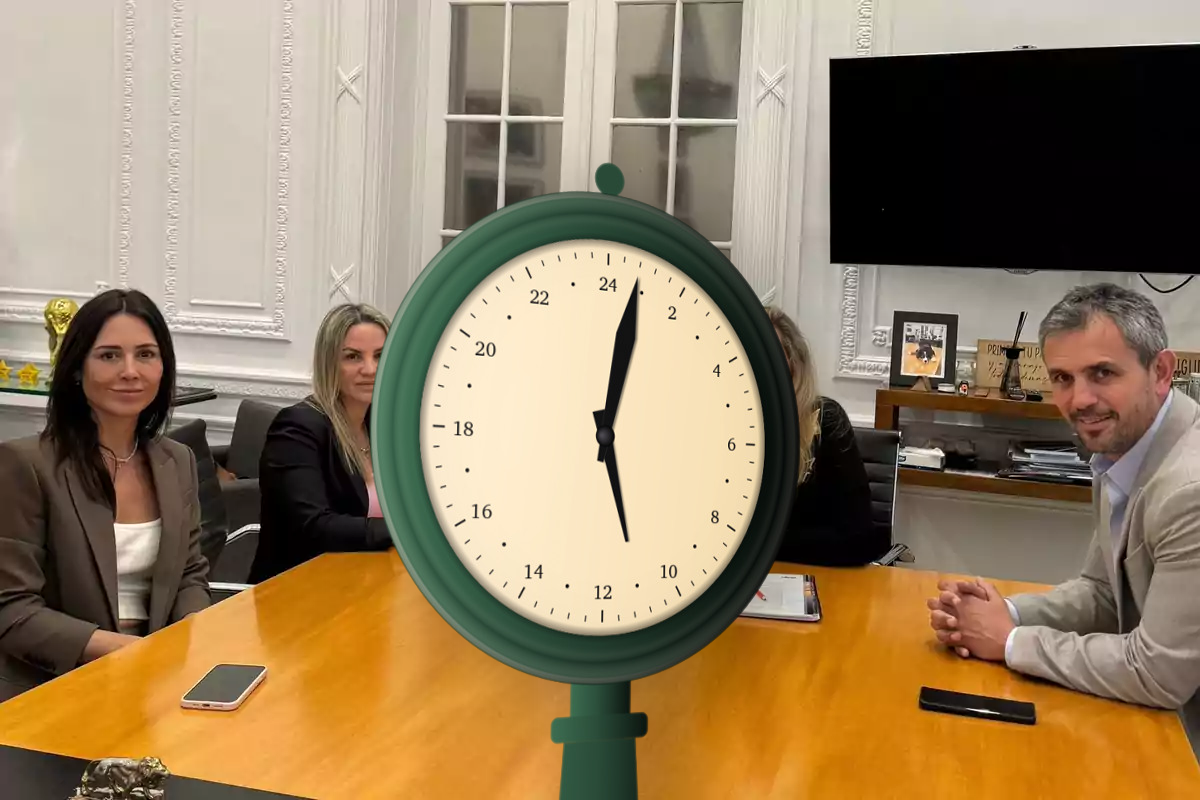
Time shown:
T11:02
